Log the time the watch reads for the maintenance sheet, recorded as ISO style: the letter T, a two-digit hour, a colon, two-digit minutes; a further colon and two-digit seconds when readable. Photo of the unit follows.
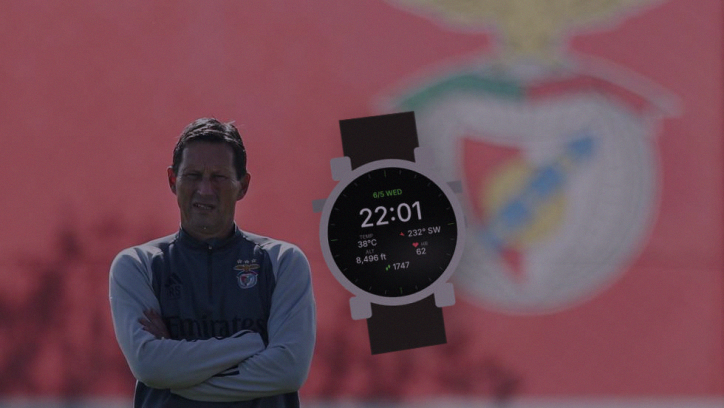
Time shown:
T22:01
